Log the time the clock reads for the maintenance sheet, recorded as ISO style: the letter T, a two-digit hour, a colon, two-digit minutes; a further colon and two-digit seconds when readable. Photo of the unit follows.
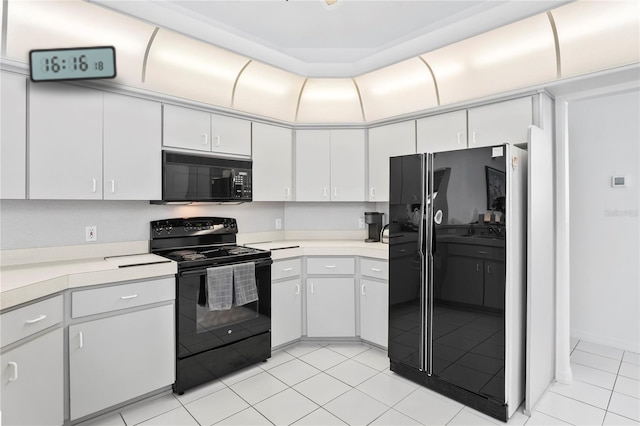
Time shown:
T16:16:18
